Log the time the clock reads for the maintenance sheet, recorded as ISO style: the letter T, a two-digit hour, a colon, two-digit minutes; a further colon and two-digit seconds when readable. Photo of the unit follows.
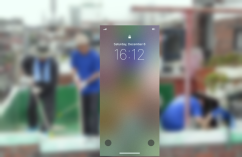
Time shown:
T16:12
